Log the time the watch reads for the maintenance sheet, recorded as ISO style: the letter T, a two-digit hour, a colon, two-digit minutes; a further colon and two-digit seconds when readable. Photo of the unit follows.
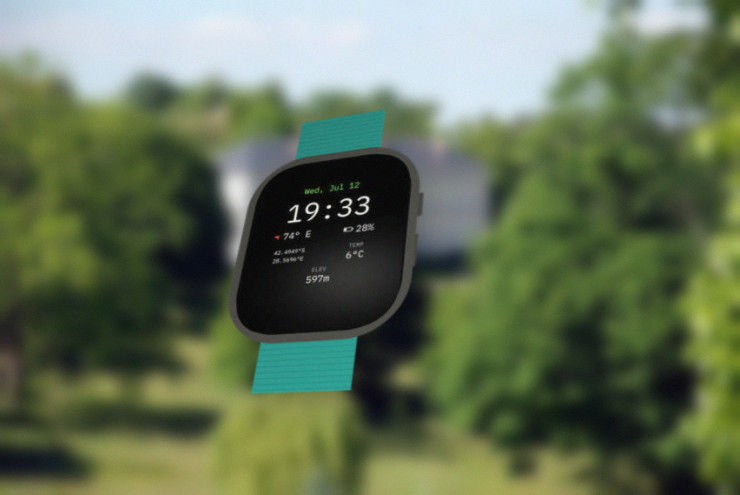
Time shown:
T19:33
